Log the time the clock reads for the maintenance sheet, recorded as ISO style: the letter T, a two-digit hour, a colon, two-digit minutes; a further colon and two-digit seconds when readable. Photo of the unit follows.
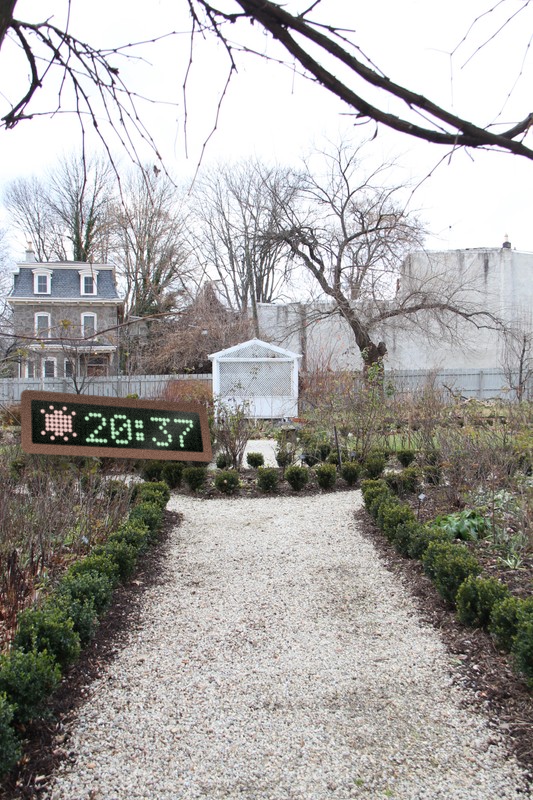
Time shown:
T20:37
